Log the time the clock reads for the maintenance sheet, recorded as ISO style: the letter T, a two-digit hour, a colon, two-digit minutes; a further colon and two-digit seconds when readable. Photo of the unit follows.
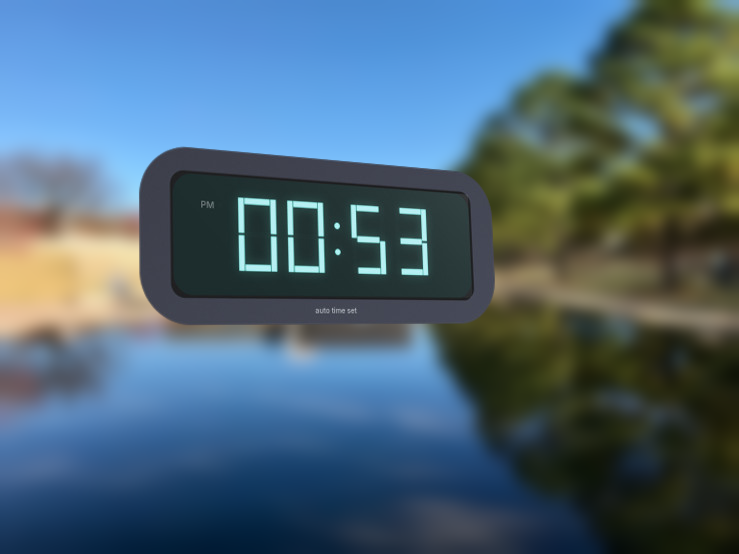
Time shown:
T00:53
